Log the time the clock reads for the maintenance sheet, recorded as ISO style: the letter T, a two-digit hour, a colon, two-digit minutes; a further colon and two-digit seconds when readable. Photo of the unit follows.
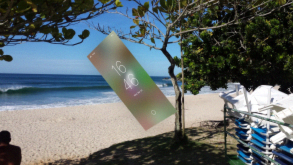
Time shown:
T16:46
